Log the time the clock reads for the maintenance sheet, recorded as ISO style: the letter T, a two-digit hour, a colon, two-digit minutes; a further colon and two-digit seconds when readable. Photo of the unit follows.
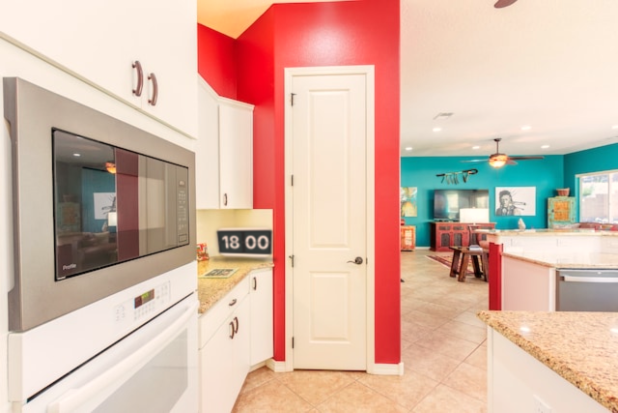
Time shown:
T18:00
